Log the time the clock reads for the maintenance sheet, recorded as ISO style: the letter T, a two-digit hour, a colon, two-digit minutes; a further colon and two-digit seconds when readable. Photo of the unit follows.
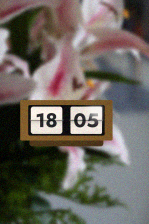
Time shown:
T18:05
